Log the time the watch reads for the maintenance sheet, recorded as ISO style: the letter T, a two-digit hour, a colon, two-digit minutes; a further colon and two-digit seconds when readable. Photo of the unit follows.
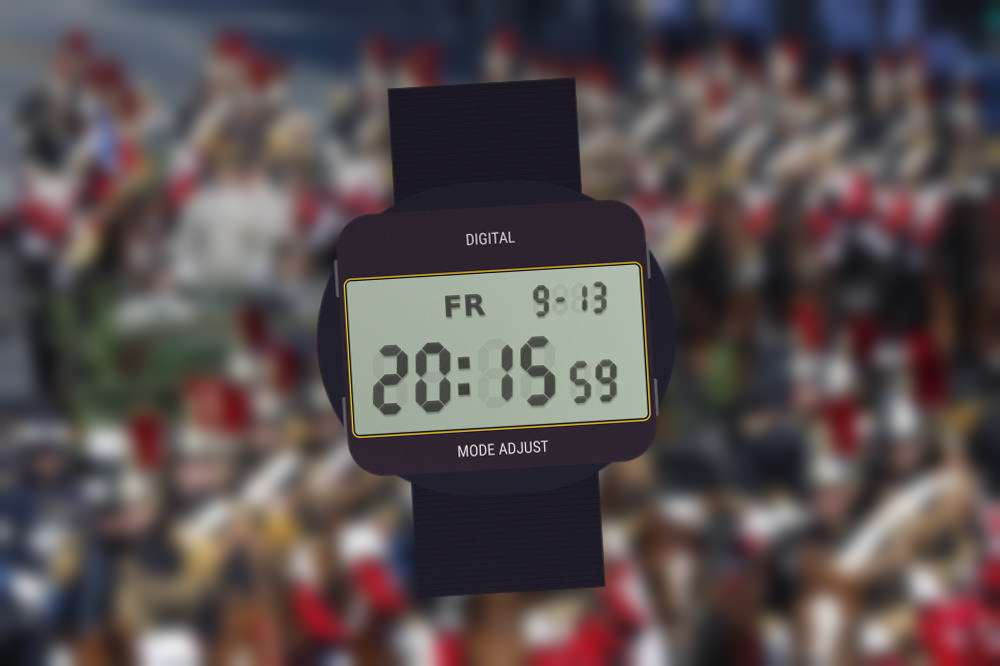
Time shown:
T20:15:59
